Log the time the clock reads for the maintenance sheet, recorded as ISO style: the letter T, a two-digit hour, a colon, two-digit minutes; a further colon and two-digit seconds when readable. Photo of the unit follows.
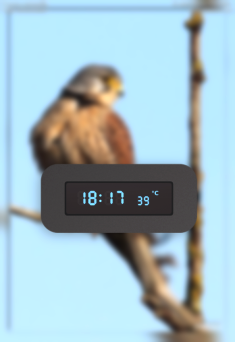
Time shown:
T18:17
